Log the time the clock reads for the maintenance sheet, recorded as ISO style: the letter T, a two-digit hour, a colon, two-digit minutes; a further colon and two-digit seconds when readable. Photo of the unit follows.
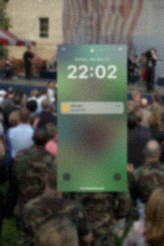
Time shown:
T22:02
